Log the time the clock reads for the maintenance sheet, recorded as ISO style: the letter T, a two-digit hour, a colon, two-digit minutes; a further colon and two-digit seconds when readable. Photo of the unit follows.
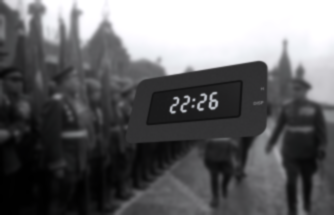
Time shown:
T22:26
